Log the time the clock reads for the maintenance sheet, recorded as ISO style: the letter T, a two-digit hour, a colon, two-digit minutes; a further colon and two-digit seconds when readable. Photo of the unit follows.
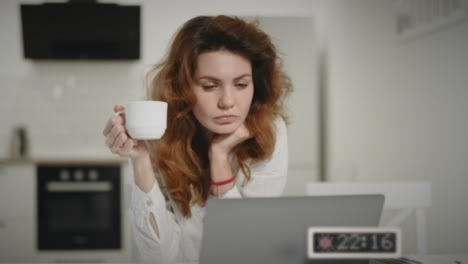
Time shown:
T22:16
